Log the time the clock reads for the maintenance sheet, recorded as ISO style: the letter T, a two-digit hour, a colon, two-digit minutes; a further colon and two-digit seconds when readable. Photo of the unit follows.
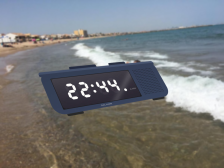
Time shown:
T22:44
